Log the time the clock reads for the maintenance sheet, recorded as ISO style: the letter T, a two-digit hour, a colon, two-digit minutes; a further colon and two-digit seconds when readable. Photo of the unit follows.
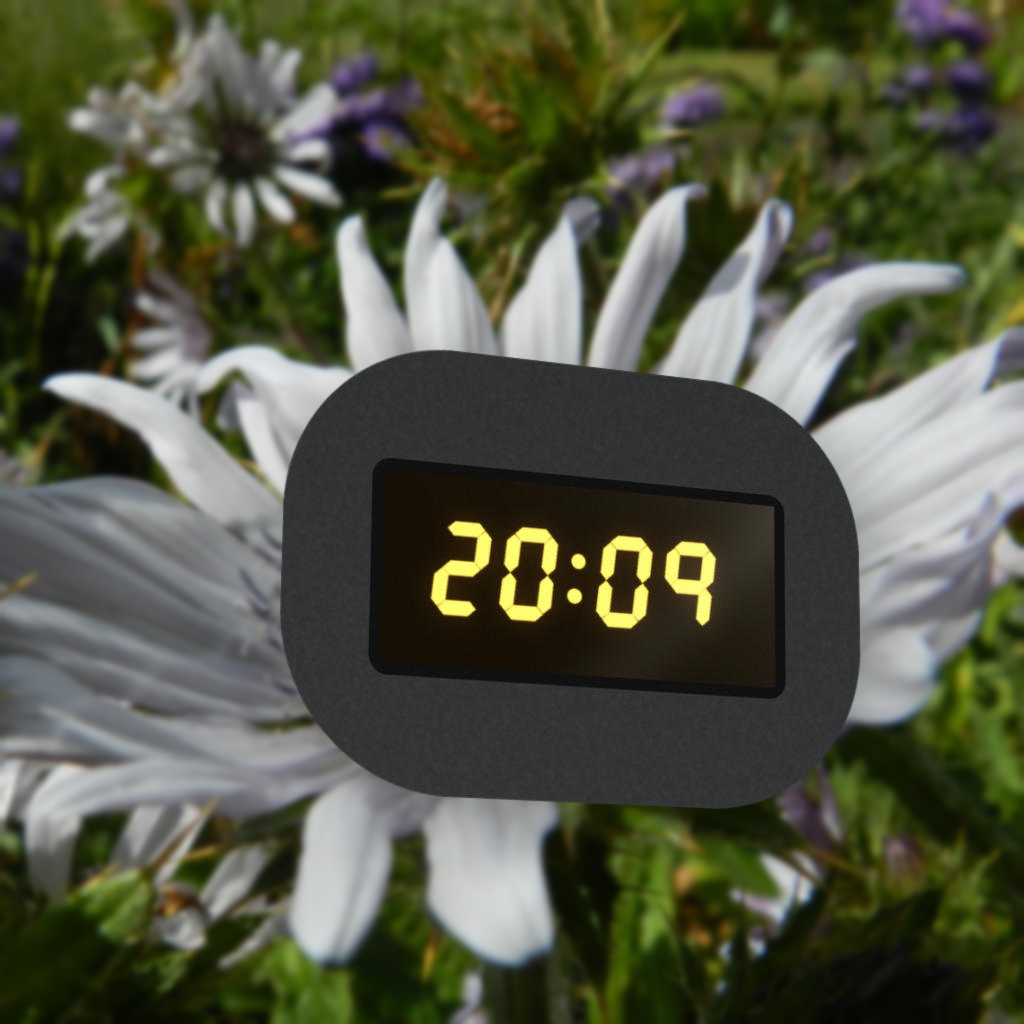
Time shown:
T20:09
